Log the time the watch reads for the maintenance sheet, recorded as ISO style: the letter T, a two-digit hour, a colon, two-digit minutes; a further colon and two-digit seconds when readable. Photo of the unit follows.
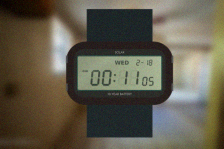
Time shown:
T00:11:05
